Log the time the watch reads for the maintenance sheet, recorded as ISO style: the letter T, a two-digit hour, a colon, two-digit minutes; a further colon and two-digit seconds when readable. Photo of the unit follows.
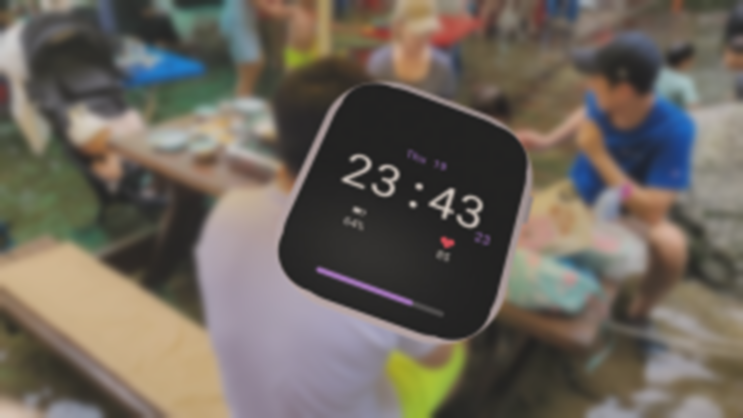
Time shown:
T23:43
